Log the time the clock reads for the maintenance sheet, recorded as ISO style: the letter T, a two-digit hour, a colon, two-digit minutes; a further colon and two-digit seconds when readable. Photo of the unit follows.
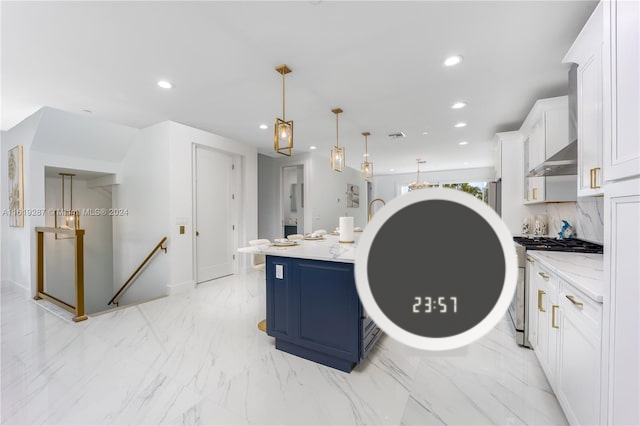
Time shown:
T23:57
